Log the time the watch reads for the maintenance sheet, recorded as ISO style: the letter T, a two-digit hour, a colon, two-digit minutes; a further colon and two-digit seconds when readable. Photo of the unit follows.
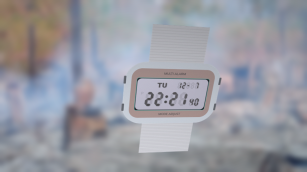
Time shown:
T22:21:40
